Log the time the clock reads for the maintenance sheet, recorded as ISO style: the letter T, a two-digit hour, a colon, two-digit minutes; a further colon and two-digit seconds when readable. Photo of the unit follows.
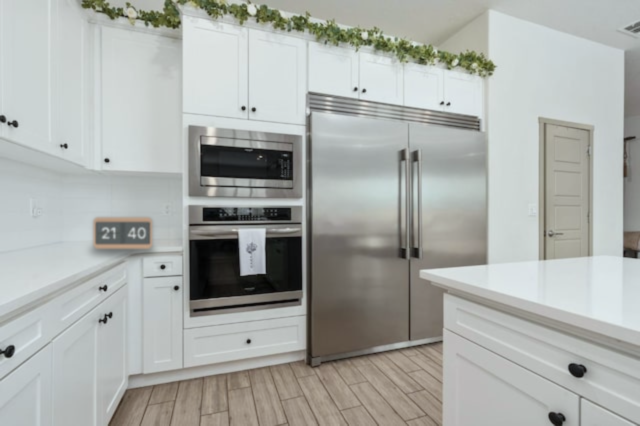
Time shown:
T21:40
